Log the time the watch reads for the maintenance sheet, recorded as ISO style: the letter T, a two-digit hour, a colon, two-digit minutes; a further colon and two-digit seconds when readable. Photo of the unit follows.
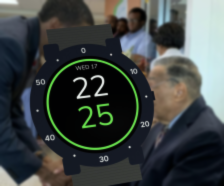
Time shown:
T22:25
